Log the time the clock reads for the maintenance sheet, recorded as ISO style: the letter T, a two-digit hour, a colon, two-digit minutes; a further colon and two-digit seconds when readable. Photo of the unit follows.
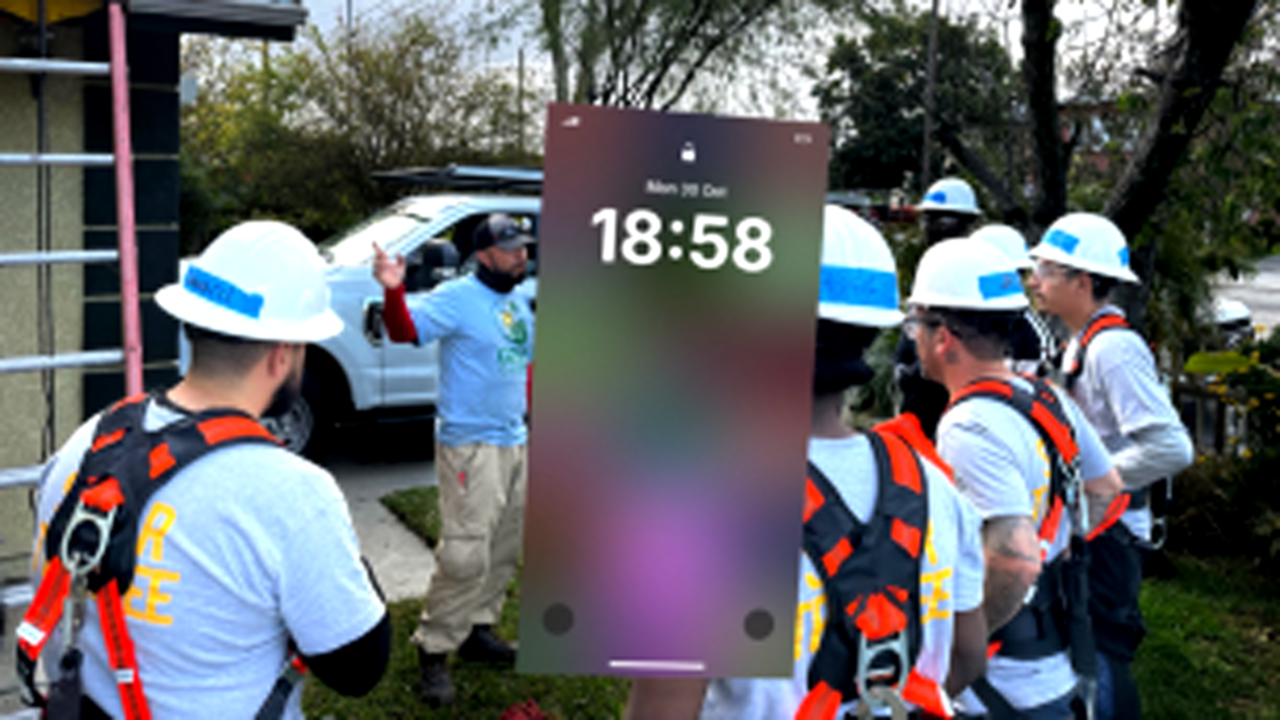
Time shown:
T18:58
